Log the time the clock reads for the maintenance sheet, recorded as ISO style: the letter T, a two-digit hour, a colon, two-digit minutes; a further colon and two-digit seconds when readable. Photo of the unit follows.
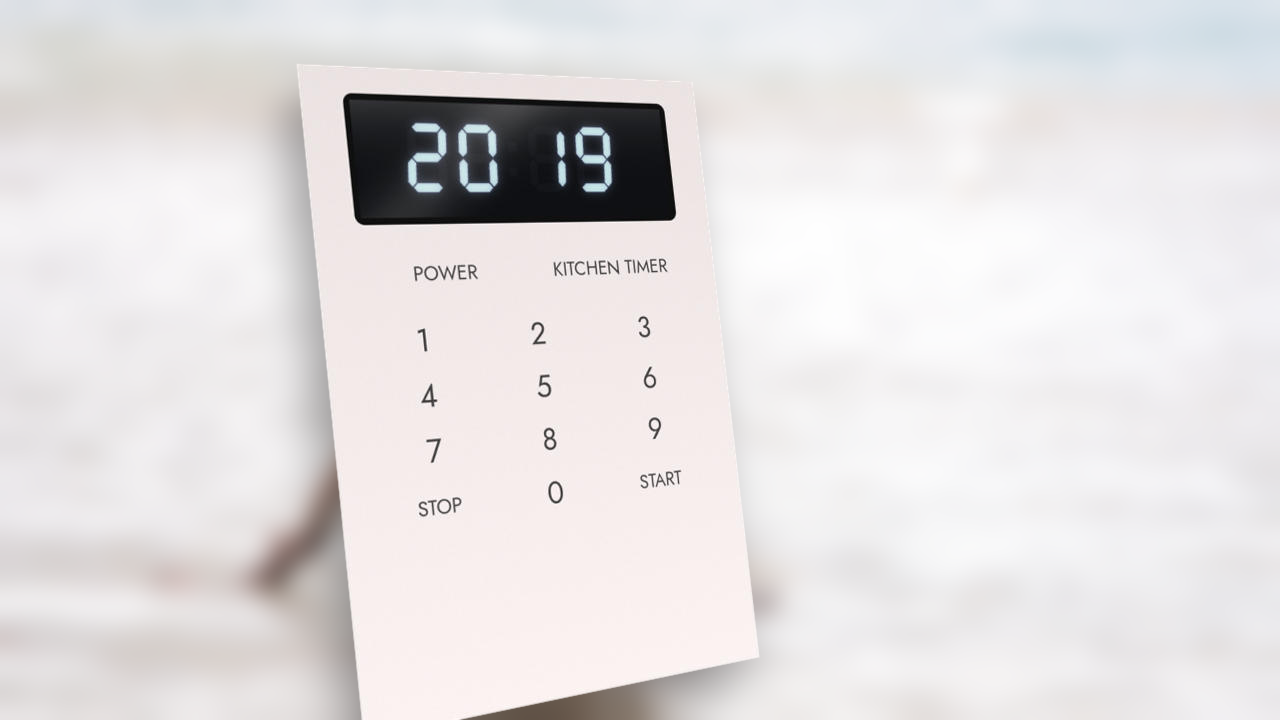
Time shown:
T20:19
